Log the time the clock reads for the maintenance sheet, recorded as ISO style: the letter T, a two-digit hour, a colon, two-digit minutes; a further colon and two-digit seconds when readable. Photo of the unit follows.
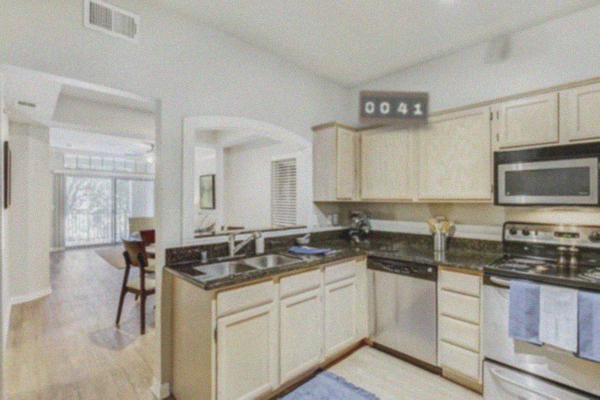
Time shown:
T00:41
